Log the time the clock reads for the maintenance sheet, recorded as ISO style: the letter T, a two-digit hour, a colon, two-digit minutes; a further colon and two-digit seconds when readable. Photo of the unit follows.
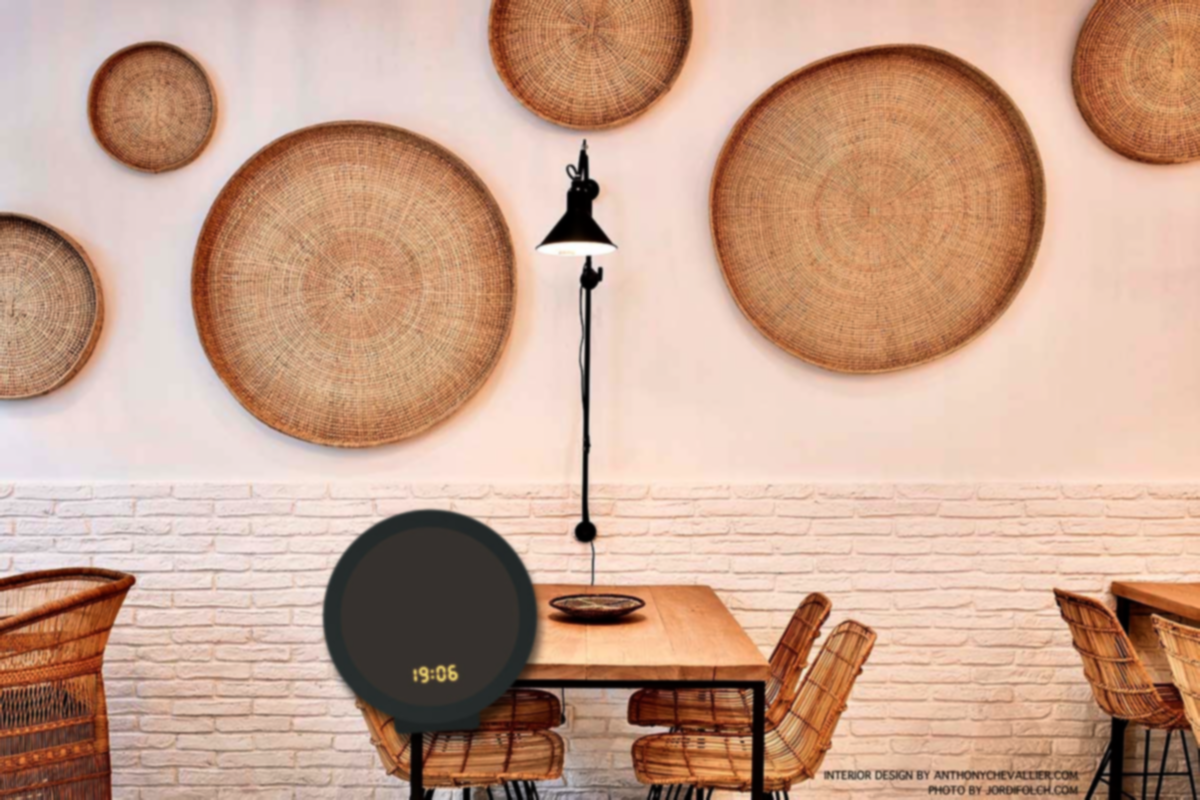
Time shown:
T19:06
